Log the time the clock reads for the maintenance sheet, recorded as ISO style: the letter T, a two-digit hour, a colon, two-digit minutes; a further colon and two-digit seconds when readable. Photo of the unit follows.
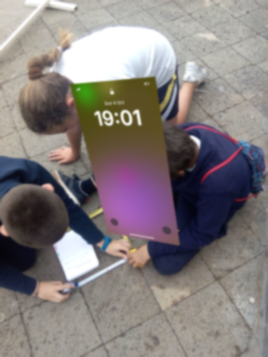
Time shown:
T19:01
